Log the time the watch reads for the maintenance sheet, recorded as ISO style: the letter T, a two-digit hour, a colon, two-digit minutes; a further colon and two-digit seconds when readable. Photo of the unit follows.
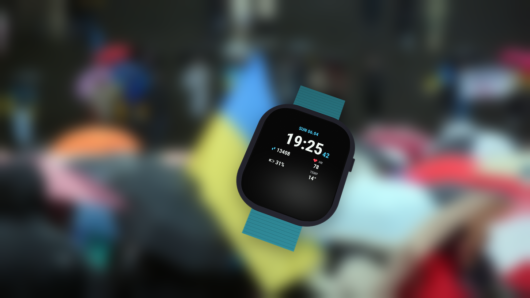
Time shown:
T19:25
